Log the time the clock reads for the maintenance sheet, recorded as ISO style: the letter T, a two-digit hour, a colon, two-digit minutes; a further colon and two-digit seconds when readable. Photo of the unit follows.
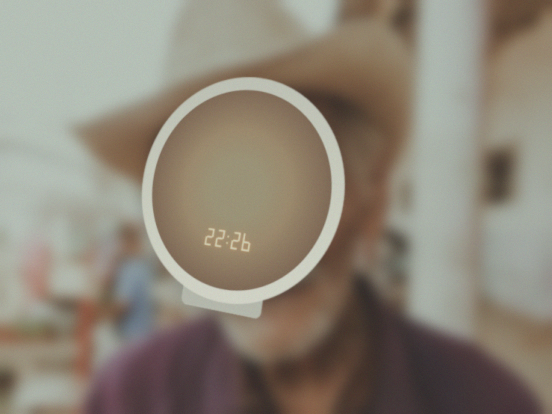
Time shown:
T22:26
